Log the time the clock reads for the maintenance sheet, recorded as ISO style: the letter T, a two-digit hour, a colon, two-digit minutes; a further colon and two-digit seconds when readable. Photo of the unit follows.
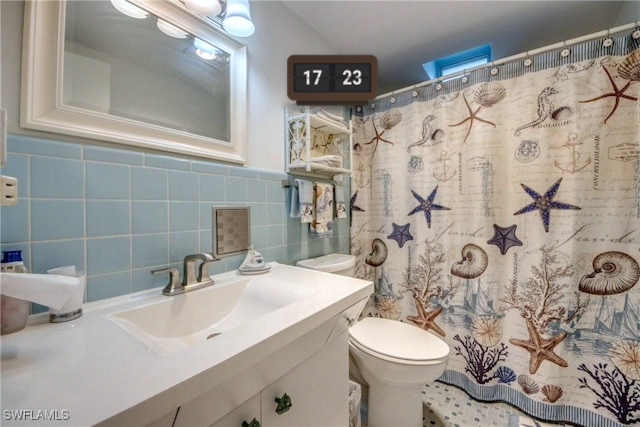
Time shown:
T17:23
